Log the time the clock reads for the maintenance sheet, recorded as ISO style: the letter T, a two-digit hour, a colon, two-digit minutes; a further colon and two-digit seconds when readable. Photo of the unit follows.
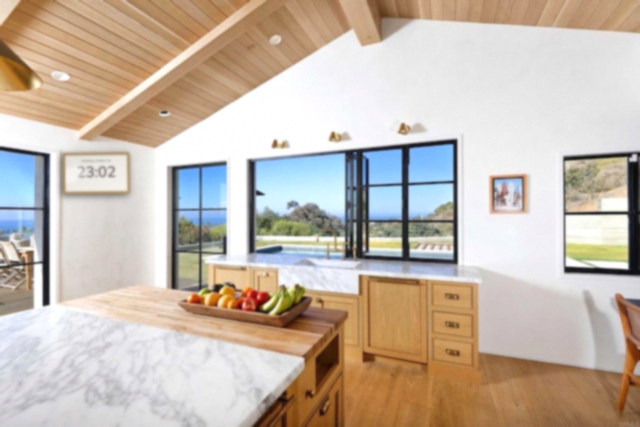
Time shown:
T23:02
